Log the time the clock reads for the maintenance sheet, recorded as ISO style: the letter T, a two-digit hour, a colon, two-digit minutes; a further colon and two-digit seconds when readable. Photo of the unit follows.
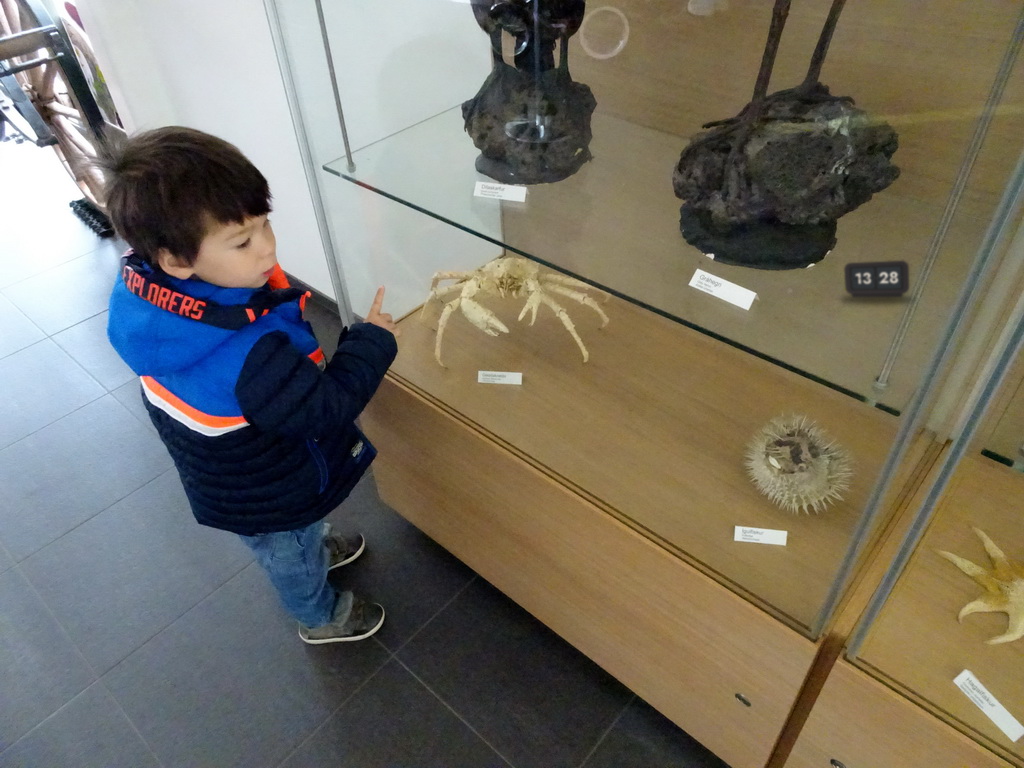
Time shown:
T13:28
